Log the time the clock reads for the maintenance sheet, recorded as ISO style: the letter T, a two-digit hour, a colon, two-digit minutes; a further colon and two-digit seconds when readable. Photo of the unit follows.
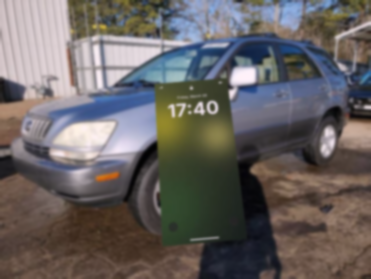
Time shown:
T17:40
